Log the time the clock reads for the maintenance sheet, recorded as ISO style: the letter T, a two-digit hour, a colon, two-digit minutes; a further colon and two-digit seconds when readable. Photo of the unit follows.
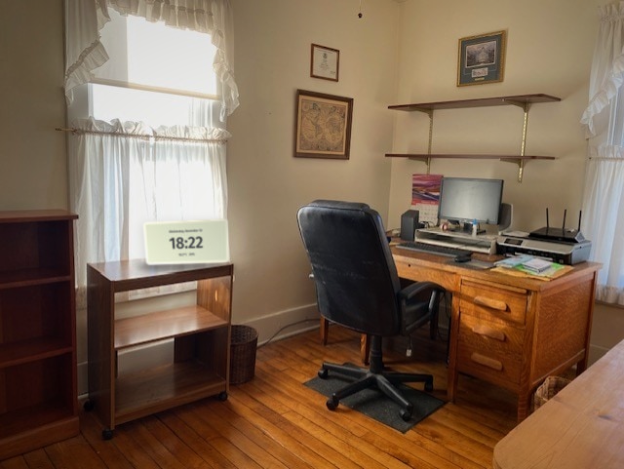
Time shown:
T18:22
